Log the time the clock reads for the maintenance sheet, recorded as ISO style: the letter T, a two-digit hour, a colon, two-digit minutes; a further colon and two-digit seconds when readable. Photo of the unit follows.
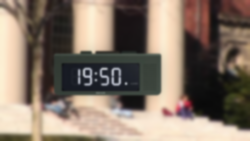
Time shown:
T19:50
